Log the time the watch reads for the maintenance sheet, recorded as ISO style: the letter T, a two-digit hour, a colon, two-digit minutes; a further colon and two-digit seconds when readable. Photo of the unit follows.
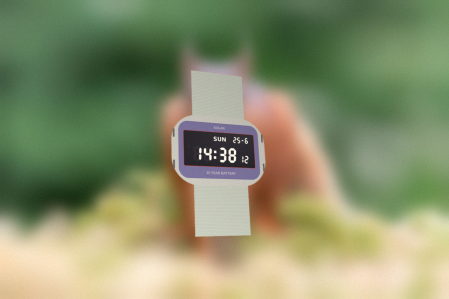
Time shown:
T14:38:12
